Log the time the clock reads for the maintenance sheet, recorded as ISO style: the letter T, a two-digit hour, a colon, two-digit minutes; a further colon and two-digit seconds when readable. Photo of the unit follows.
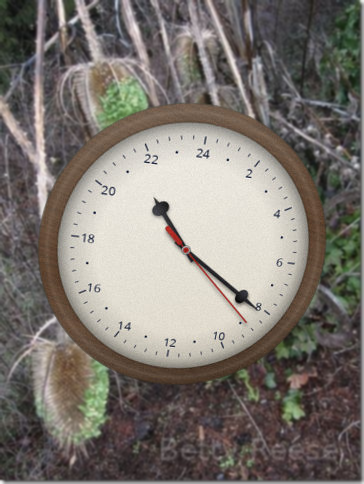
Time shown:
T21:20:22
